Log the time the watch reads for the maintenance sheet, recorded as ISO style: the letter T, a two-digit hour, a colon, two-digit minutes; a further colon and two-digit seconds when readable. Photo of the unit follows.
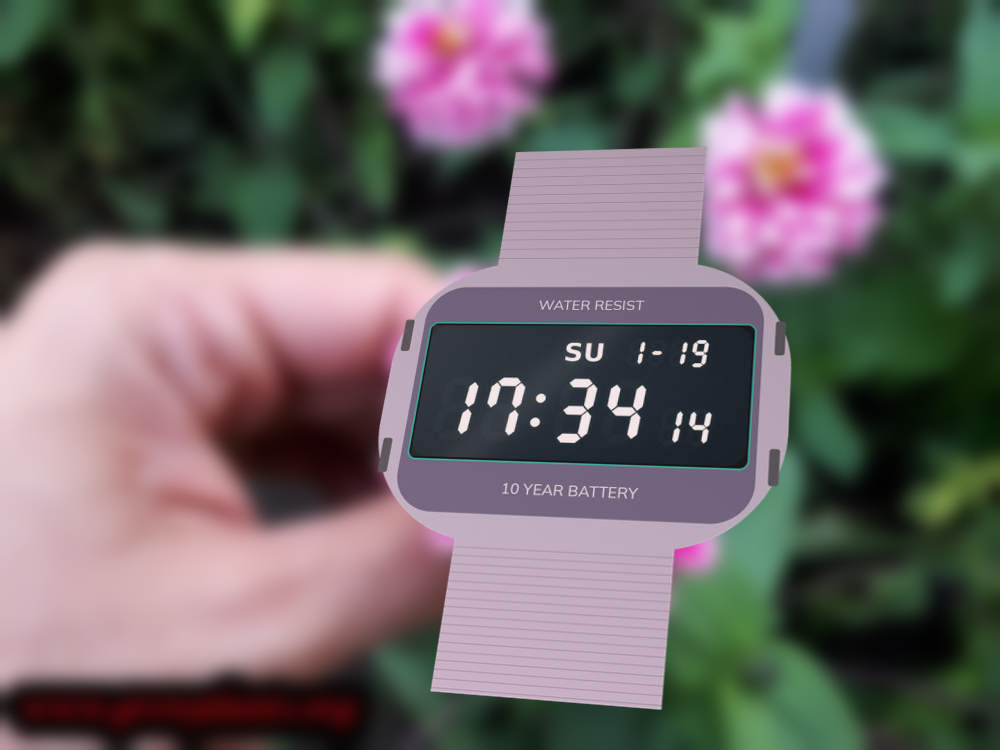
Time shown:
T17:34:14
